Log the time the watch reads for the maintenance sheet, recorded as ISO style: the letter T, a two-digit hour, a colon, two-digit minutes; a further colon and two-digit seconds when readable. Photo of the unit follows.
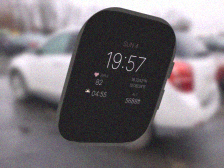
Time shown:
T19:57
